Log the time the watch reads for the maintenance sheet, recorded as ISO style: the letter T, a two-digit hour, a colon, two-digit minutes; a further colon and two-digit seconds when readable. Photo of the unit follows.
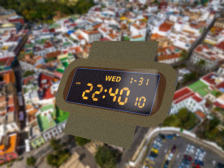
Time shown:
T22:40:10
